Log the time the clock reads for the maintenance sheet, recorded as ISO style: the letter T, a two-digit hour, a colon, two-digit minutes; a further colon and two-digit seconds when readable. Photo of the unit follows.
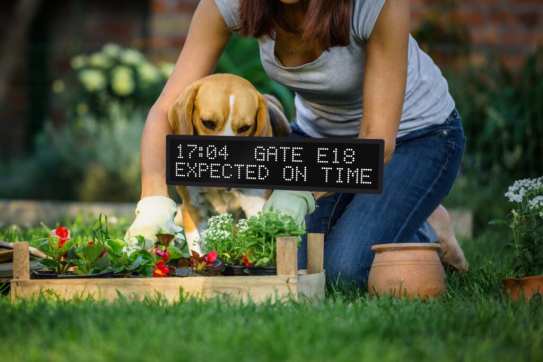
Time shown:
T17:04
